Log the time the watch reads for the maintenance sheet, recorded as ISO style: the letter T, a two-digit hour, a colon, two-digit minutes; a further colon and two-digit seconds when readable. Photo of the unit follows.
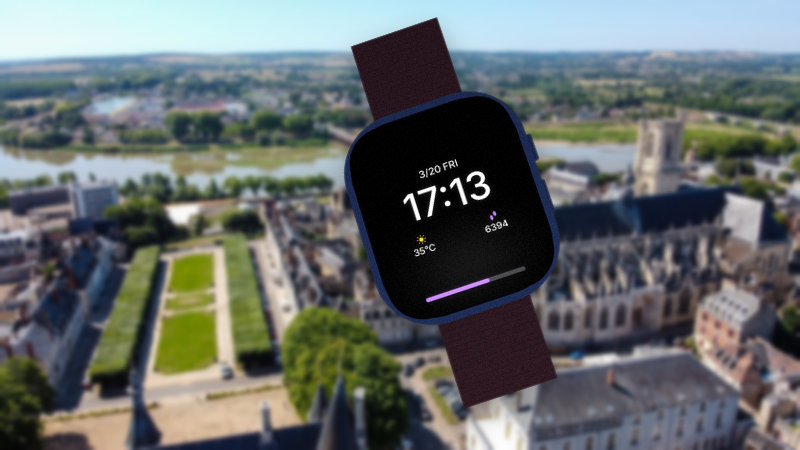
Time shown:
T17:13
